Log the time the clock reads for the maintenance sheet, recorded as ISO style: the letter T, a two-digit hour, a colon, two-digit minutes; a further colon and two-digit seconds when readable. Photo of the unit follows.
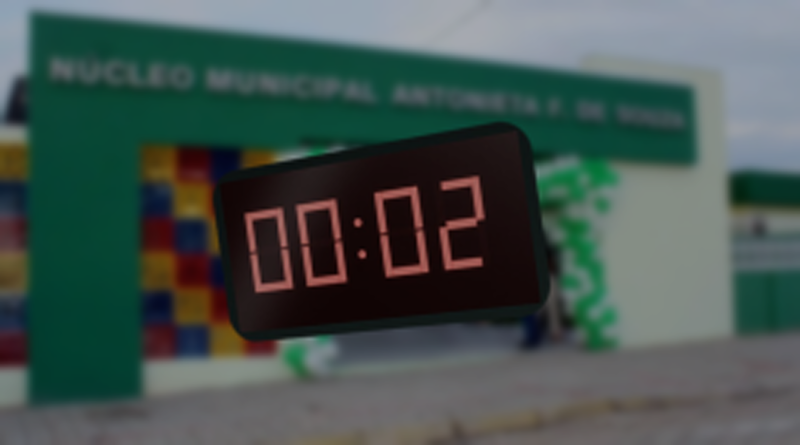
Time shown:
T00:02
